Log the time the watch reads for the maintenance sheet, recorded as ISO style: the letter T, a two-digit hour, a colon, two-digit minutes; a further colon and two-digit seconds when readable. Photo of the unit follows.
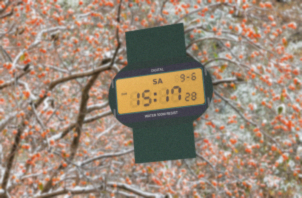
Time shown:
T15:17
